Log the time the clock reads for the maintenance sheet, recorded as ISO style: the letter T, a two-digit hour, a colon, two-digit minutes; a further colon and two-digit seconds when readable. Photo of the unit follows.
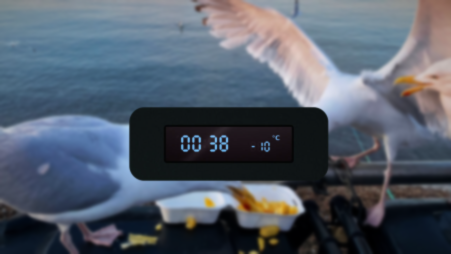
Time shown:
T00:38
